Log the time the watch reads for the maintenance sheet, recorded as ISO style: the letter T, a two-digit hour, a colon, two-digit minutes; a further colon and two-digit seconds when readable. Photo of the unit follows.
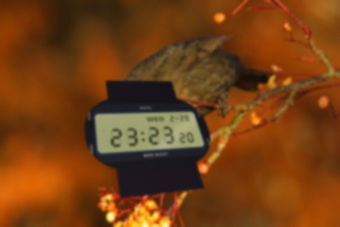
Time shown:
T23:23
